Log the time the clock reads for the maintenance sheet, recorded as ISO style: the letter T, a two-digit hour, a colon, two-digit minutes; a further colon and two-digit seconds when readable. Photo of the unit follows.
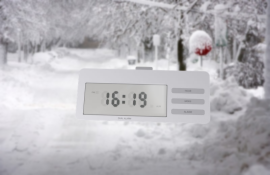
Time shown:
T16:19
